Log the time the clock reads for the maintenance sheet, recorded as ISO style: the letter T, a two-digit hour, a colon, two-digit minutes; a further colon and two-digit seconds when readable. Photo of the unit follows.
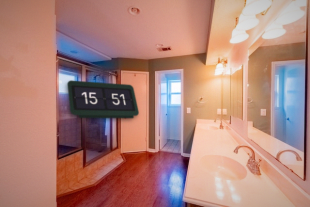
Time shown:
T15:51
